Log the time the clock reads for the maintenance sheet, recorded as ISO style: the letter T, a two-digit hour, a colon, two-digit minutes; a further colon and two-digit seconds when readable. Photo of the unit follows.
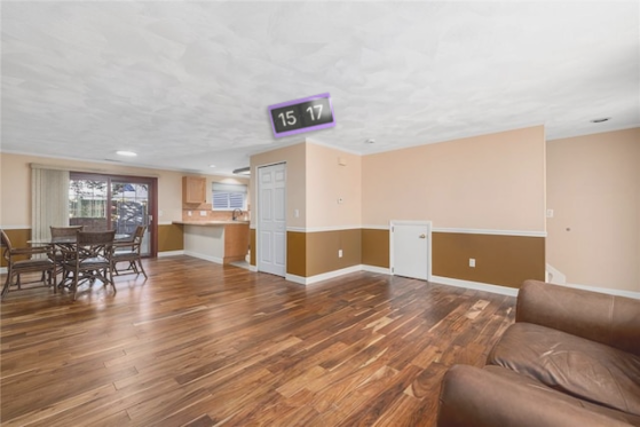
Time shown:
T15:17
